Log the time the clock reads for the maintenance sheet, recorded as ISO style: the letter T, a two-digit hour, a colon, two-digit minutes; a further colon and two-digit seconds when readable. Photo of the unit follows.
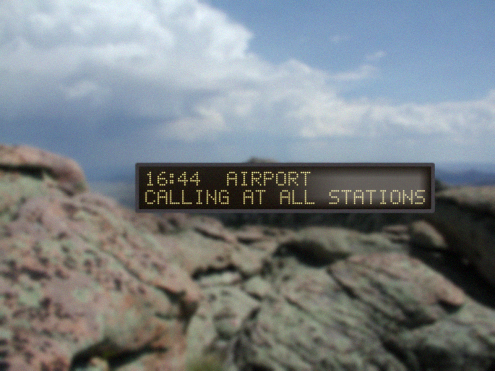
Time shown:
T16:44
